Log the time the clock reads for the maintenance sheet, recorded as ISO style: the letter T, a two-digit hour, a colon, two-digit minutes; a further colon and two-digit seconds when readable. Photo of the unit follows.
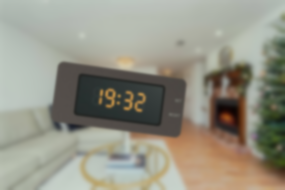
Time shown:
T19:32
